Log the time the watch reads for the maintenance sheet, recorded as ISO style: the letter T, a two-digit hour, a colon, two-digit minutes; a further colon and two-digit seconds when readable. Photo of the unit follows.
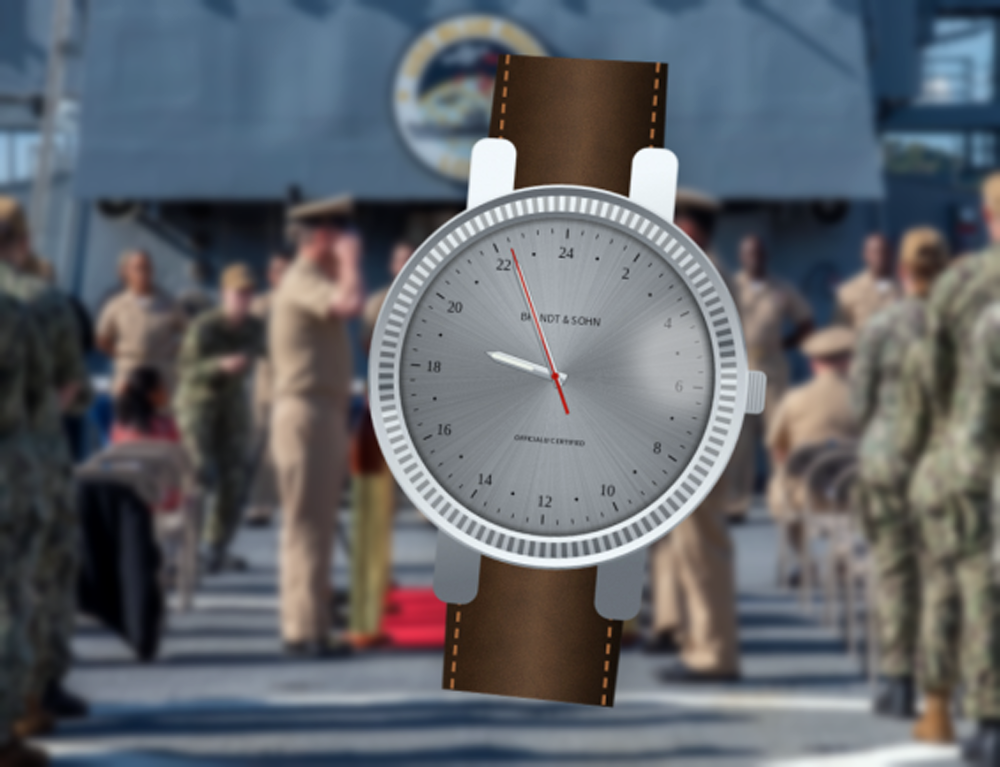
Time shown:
T18:55:56
